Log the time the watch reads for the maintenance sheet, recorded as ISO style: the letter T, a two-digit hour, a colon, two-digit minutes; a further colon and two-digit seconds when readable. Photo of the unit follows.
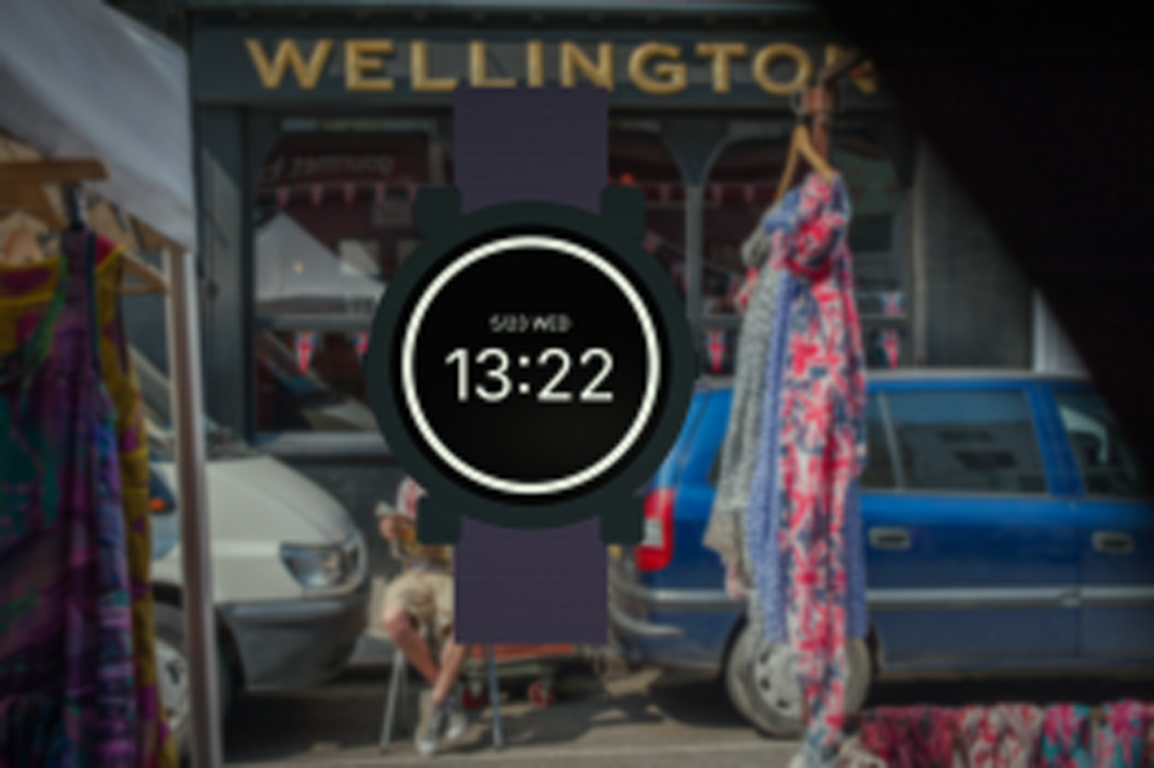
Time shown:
T13:22
